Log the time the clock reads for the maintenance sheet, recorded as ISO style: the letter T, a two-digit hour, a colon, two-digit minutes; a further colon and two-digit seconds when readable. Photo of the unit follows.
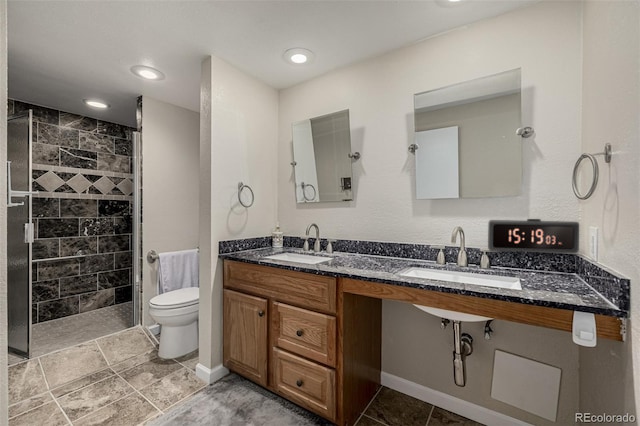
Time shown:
T15:19
